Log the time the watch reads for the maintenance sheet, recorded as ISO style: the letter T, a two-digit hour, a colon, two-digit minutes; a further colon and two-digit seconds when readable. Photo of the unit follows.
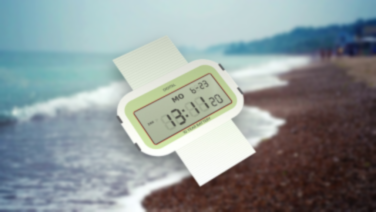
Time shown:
T13:11:20
